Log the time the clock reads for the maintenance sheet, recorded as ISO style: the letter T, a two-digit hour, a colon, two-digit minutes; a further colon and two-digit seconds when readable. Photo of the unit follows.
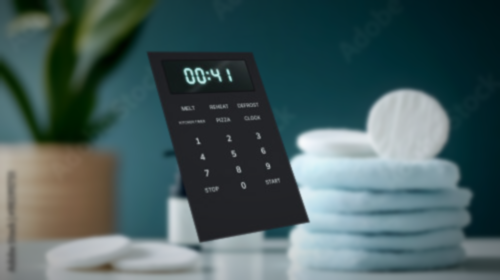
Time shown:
T00:41
